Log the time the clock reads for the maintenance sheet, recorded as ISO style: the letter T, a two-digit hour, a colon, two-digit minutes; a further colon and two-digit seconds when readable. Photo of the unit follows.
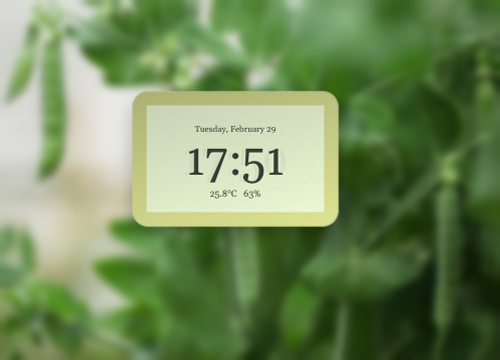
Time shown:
T17:51
